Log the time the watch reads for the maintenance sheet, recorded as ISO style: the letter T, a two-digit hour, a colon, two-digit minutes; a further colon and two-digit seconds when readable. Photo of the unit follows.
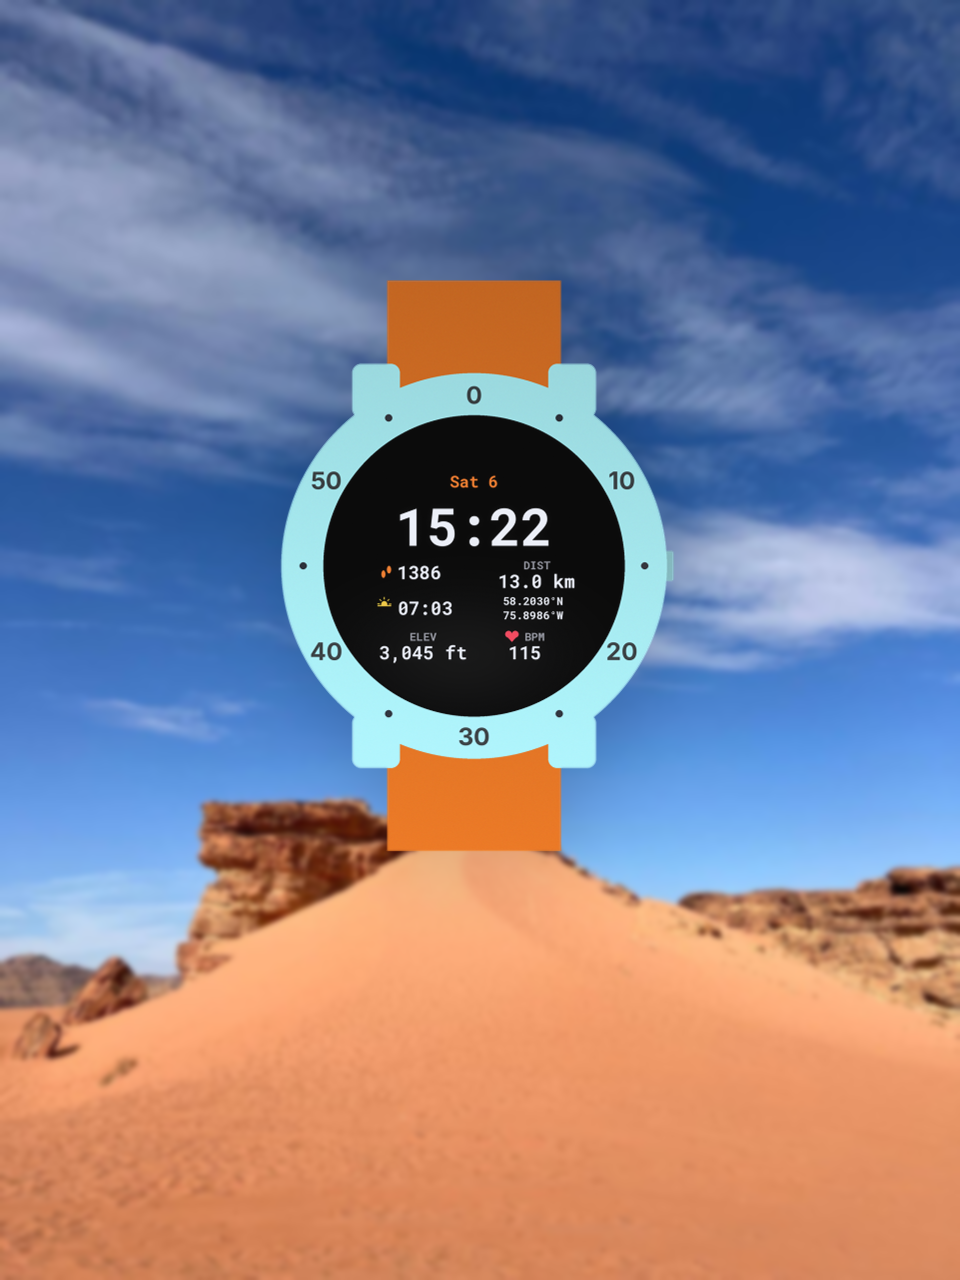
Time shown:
T15:22
